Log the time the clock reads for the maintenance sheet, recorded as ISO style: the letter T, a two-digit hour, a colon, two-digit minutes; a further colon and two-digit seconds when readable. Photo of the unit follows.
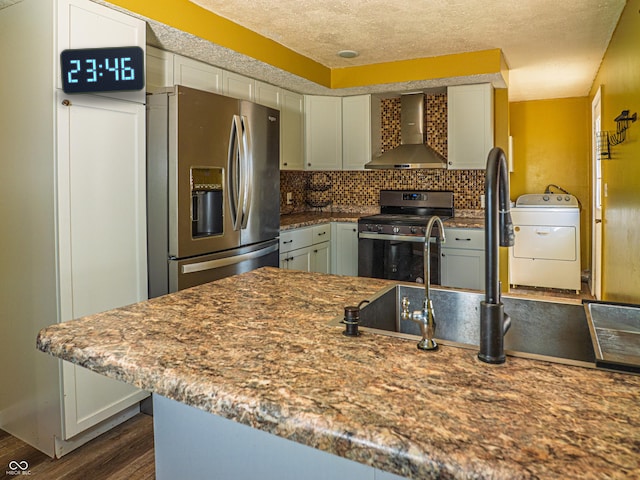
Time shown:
T23:46
